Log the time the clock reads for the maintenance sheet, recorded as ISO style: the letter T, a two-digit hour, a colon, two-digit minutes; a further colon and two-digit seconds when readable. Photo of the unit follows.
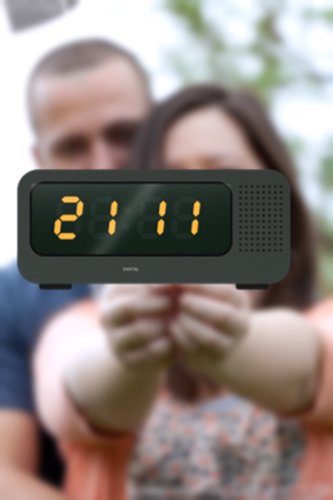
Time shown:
T21:11
